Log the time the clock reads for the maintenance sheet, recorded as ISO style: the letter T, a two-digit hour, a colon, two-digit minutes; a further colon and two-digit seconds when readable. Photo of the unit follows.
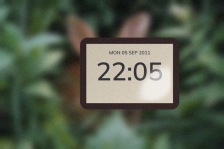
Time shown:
T22:05
